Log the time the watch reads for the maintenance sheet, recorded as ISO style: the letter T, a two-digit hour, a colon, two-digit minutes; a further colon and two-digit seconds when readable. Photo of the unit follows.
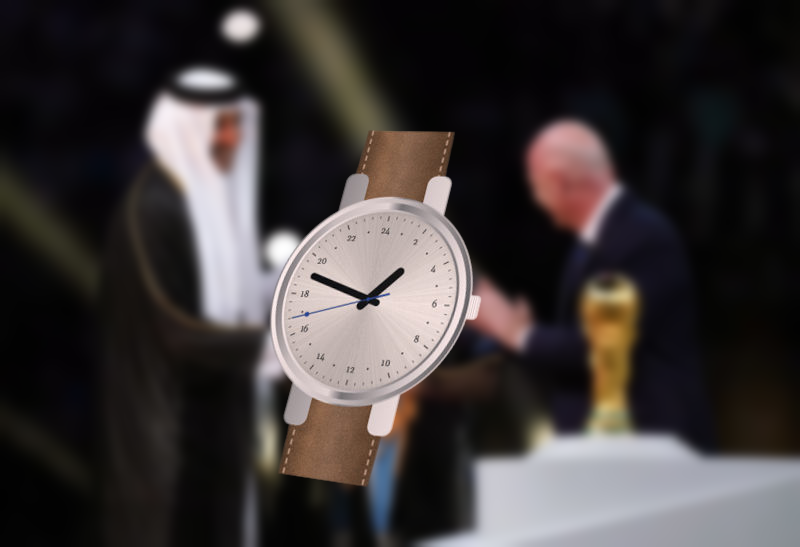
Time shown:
T02:47:42
